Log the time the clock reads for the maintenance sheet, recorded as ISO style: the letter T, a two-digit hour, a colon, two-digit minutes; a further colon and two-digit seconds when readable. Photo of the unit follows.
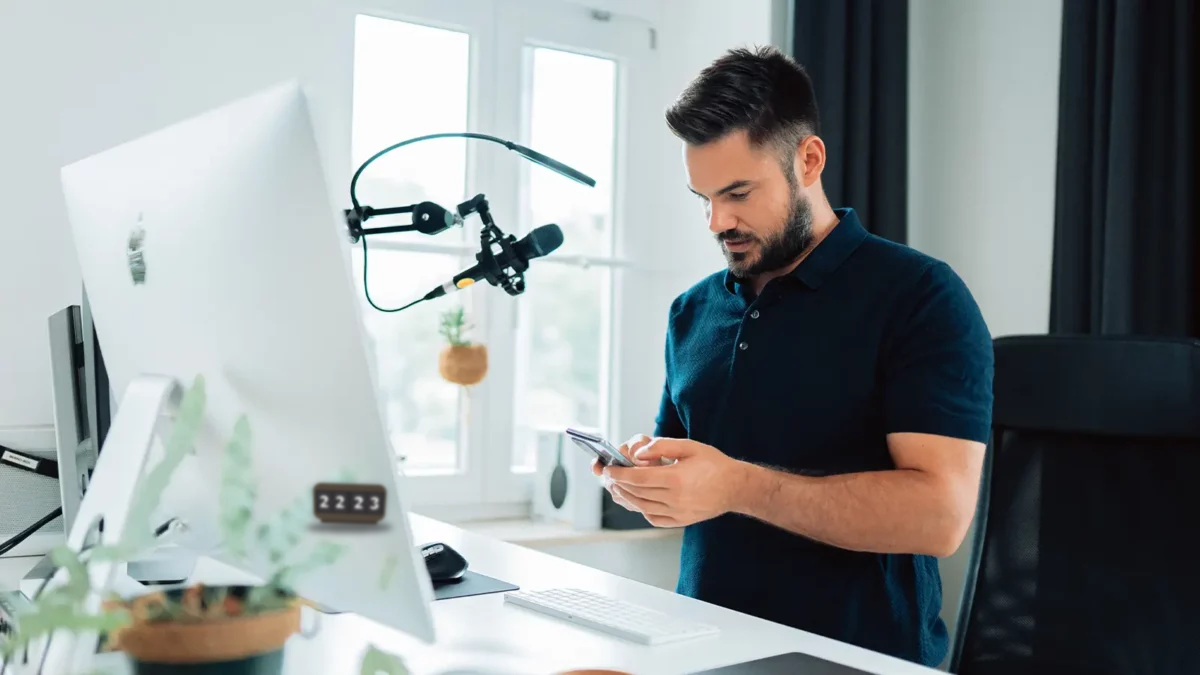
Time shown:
T22:23
